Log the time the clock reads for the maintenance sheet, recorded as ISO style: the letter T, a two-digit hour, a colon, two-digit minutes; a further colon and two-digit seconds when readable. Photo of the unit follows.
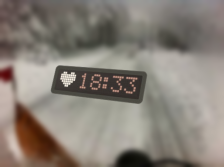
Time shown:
T18:33
